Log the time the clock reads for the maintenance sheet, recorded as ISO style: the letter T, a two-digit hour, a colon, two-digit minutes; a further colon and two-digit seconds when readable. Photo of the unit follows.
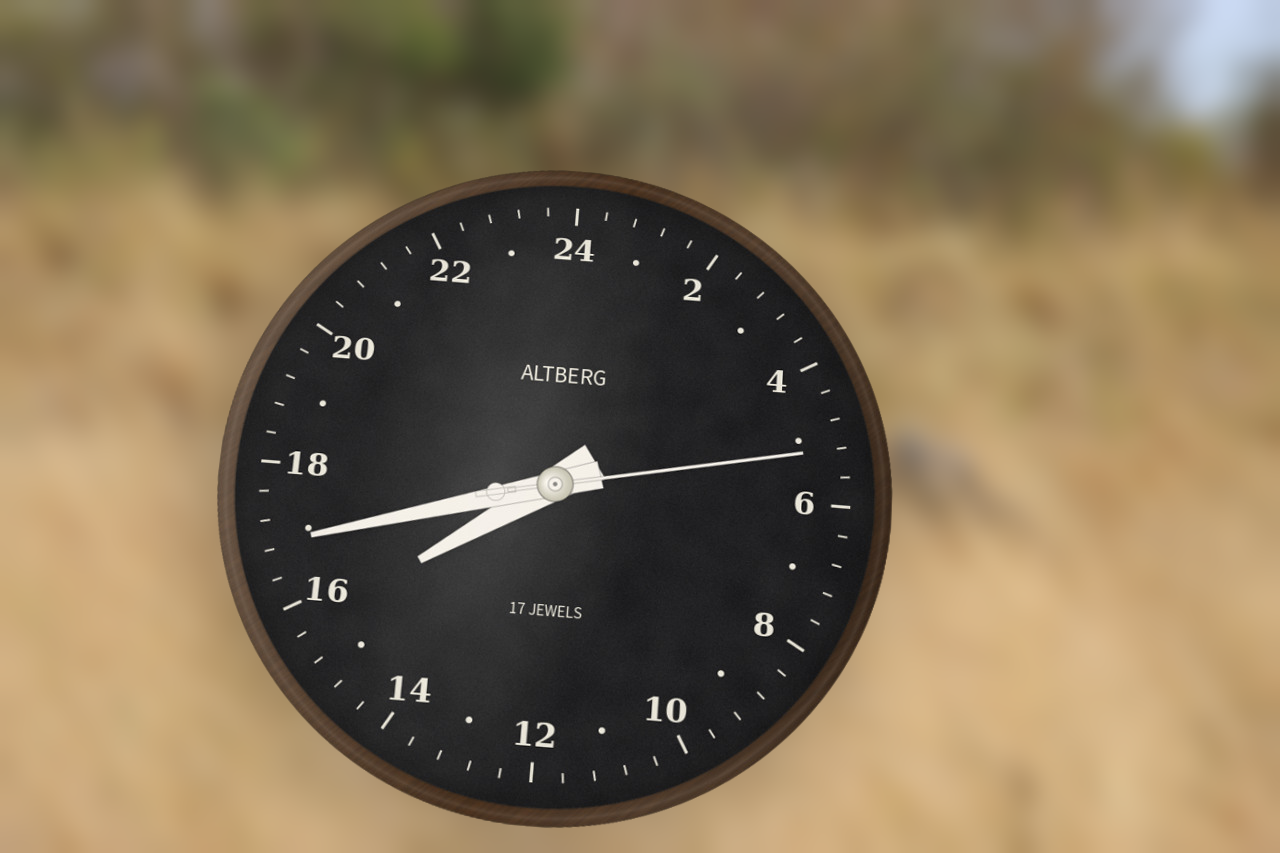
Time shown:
T15:42:13
